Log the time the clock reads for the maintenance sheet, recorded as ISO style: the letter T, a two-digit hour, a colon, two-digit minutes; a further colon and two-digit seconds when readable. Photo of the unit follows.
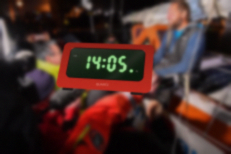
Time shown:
T14:05
